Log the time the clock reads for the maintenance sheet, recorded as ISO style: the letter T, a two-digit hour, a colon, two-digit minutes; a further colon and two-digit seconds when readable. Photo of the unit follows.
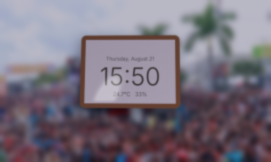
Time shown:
T15:50
